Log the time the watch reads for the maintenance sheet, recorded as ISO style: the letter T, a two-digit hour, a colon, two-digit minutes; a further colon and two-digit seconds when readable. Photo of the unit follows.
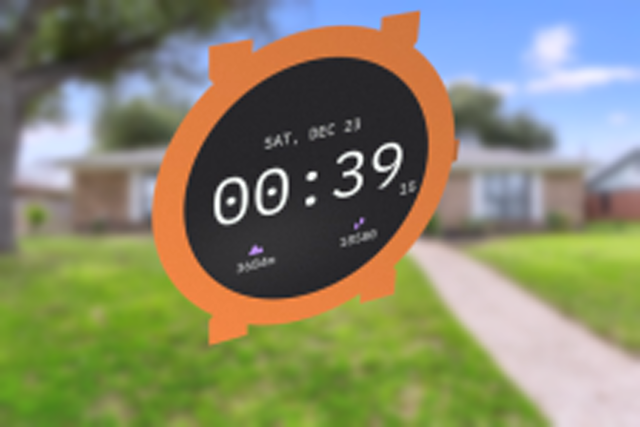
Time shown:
T00:39
